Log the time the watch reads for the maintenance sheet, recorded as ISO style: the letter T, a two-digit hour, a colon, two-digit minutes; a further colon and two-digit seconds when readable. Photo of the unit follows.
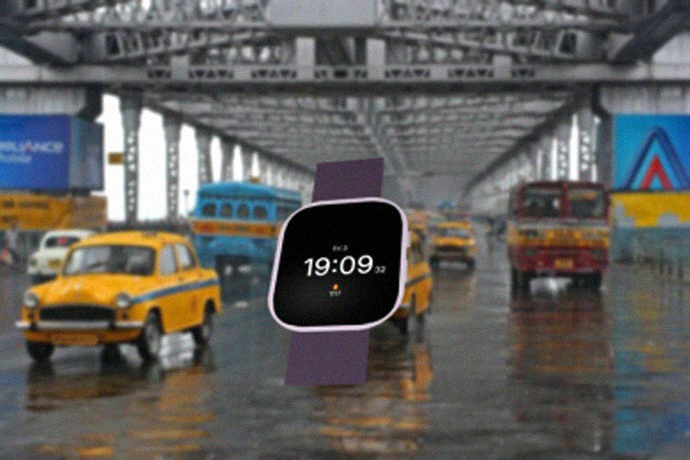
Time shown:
T19:09
